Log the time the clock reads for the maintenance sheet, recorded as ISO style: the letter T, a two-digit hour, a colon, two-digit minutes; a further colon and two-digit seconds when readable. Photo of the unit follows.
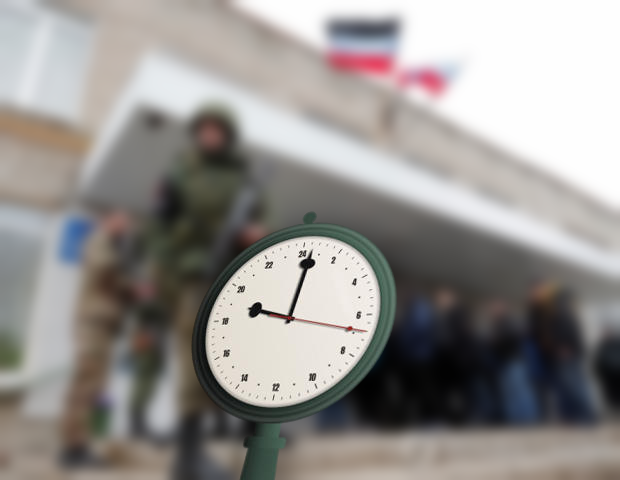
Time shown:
T19:01:17
